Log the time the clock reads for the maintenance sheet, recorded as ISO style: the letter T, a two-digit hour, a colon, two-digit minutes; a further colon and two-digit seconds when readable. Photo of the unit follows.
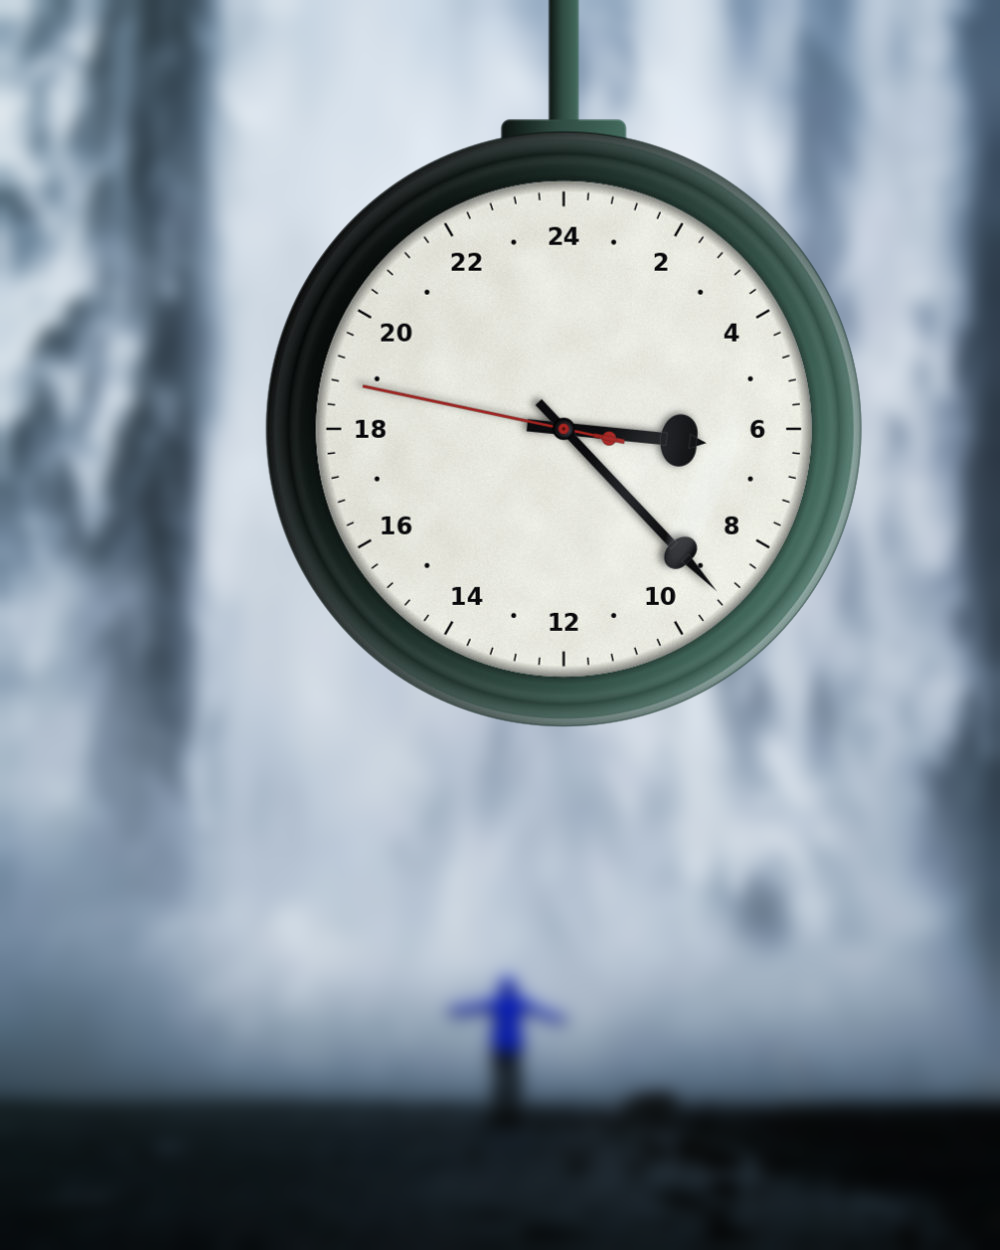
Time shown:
T06:22:47
